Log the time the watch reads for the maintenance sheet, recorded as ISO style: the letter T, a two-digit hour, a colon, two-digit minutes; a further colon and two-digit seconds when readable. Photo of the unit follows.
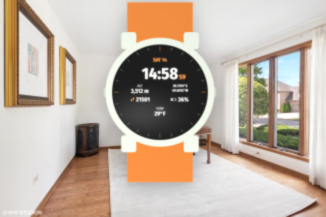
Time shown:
T14:58
